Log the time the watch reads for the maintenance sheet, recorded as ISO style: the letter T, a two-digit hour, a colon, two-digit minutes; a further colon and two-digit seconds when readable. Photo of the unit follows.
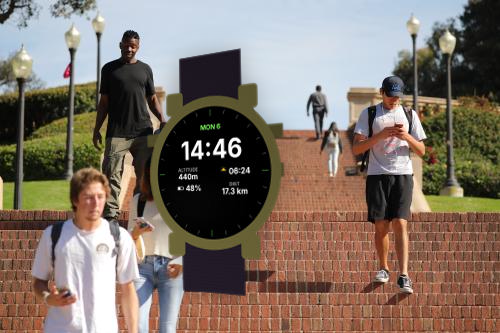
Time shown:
T14:46
